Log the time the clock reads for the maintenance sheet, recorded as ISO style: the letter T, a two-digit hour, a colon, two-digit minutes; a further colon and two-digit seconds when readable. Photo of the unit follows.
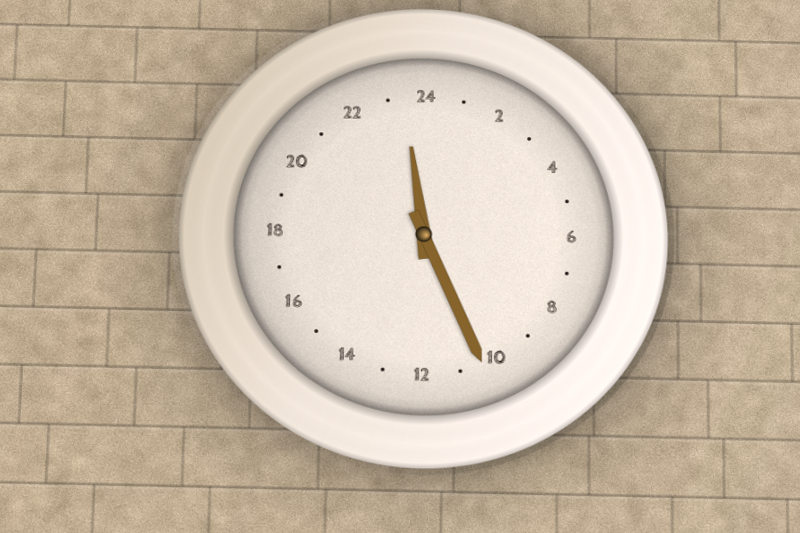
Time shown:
T23:26
